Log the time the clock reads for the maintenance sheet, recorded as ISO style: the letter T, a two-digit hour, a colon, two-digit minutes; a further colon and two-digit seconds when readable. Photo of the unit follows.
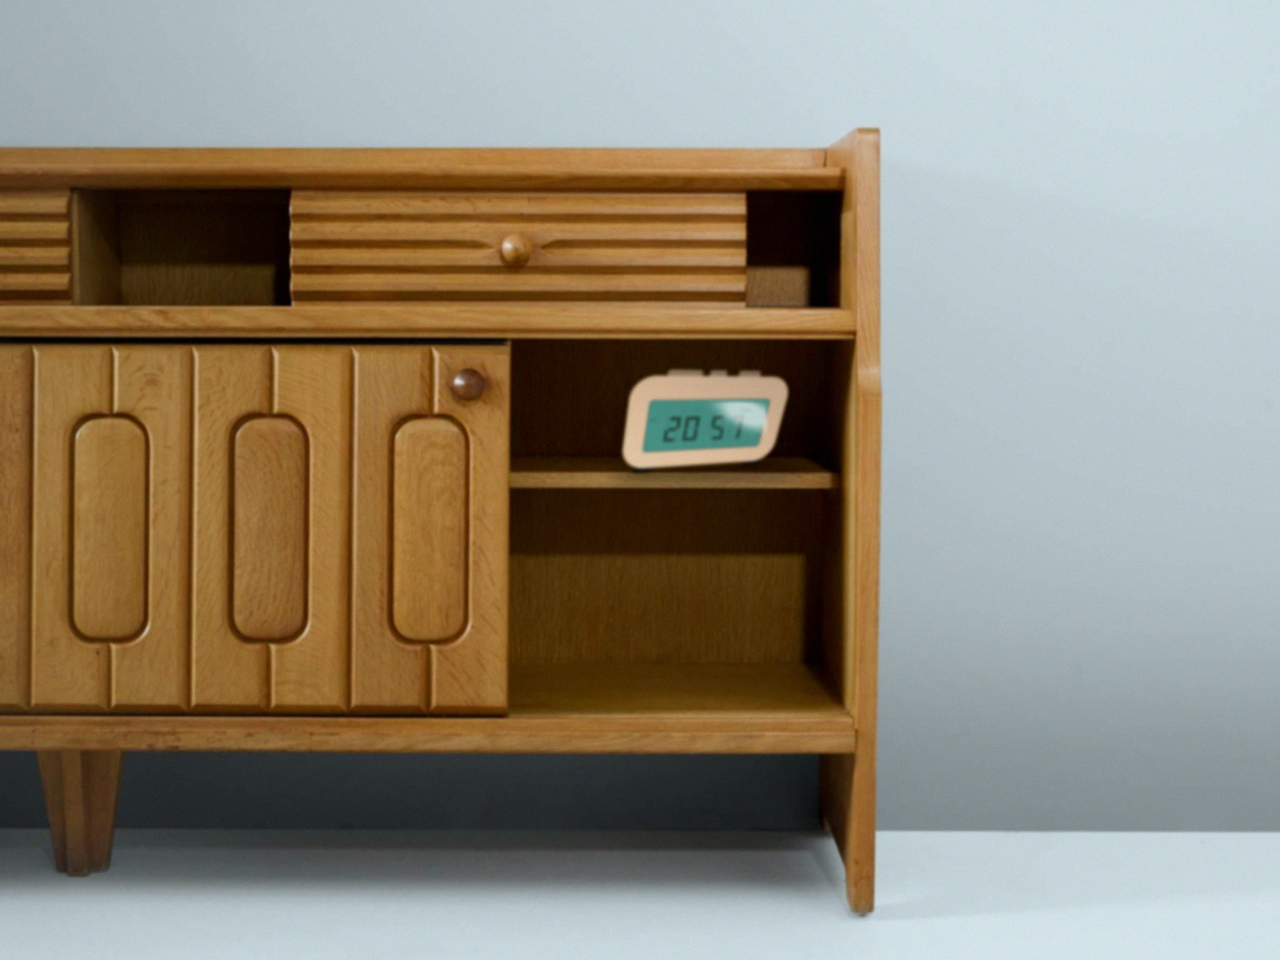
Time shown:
T20:57
